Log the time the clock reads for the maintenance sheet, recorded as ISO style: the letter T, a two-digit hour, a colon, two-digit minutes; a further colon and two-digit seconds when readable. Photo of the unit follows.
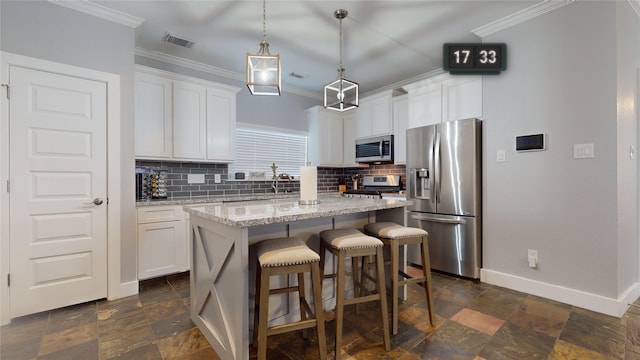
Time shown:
T17:33
